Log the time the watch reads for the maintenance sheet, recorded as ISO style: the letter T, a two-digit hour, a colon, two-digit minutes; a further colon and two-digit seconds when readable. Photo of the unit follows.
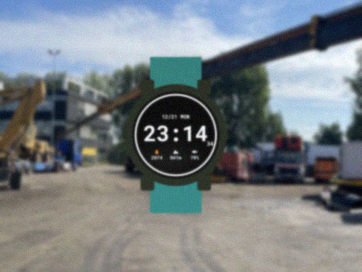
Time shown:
T23:14
